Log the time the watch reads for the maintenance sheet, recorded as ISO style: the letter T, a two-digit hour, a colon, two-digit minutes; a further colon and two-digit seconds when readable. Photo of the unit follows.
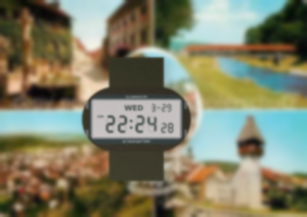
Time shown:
T22:24
